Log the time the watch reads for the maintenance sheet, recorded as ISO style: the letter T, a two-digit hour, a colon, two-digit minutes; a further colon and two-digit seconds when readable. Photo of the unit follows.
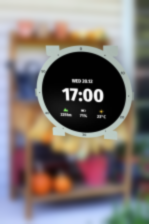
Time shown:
T17:00
